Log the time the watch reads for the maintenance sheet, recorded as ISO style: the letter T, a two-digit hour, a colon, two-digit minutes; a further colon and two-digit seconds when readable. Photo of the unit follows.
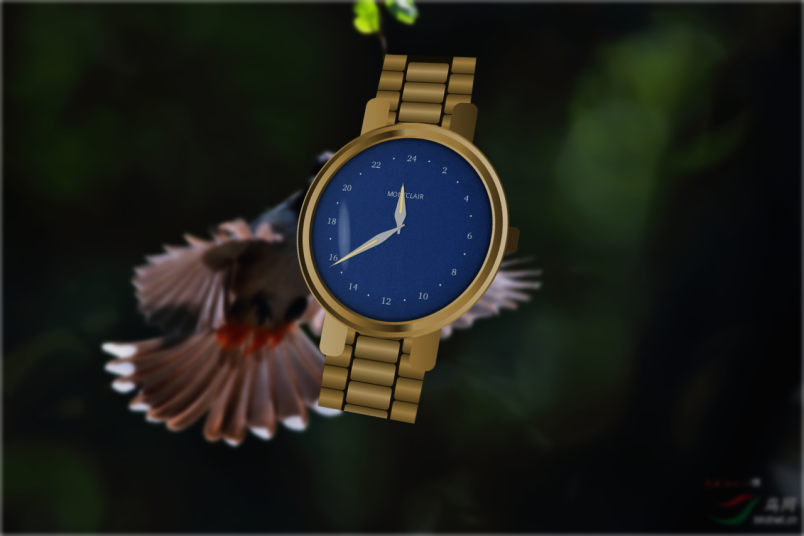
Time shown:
T23:39
